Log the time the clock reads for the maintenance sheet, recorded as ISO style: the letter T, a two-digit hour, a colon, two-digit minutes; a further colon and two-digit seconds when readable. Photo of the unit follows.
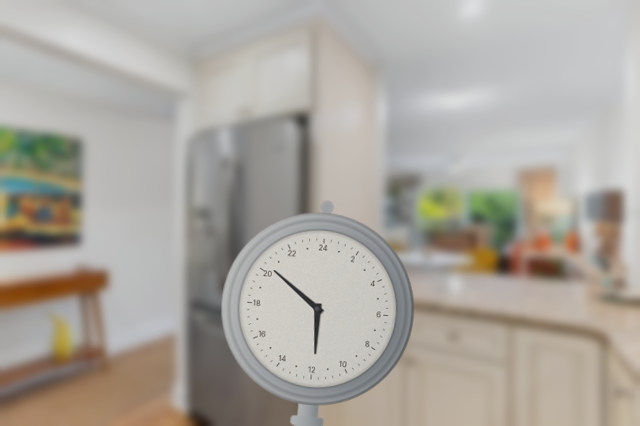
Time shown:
T11:51
